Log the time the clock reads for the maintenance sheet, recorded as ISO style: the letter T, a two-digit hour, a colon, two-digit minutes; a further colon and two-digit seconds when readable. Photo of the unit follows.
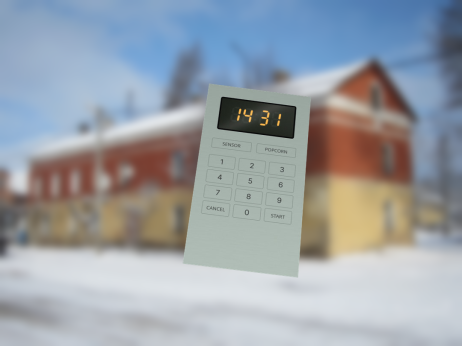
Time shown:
T14:31
